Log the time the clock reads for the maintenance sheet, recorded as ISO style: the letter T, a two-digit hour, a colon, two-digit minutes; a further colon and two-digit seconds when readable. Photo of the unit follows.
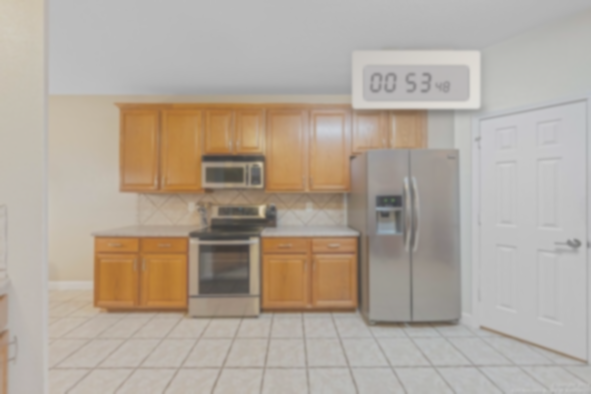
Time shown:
T00:53
